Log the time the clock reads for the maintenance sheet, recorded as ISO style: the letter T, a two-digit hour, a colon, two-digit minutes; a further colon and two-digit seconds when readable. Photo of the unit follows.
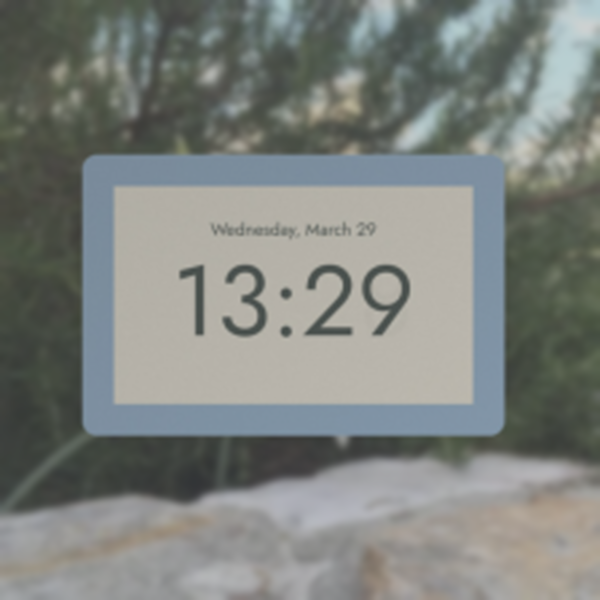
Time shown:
T13:29
